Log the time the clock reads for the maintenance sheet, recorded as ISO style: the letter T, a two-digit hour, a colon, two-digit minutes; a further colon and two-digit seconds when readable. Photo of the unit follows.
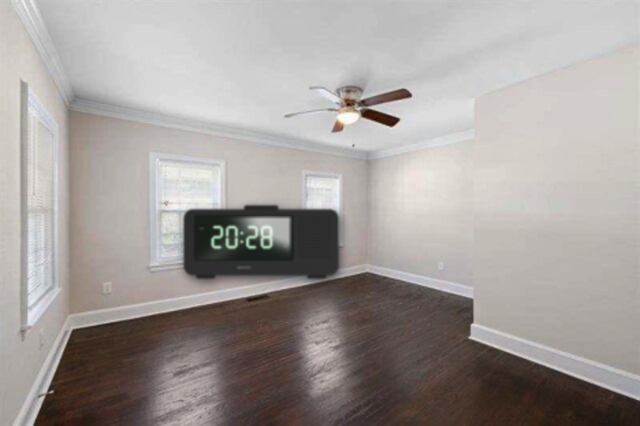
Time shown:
T20:28
